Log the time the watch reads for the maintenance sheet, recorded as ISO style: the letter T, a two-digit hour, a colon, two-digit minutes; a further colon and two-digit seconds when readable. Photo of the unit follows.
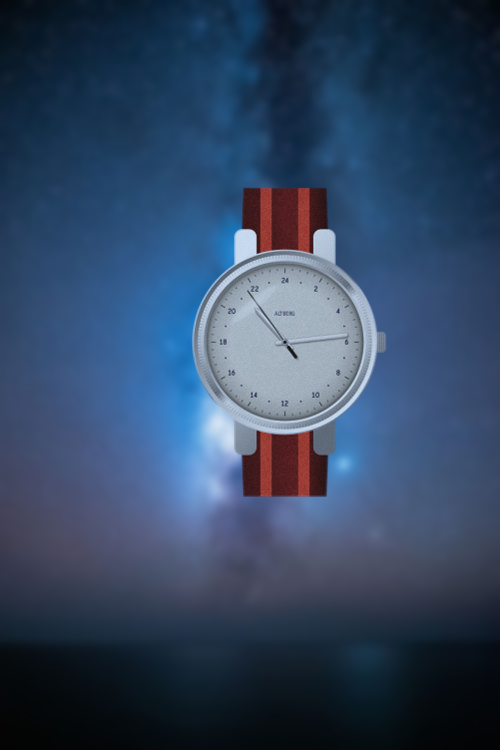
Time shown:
T21:13:54
